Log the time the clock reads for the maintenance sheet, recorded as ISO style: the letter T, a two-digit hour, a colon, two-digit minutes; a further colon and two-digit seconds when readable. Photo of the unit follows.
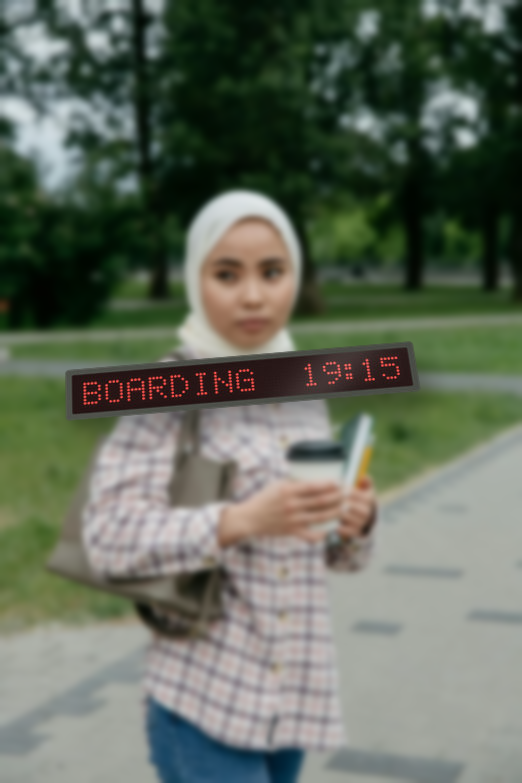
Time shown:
T19:15
